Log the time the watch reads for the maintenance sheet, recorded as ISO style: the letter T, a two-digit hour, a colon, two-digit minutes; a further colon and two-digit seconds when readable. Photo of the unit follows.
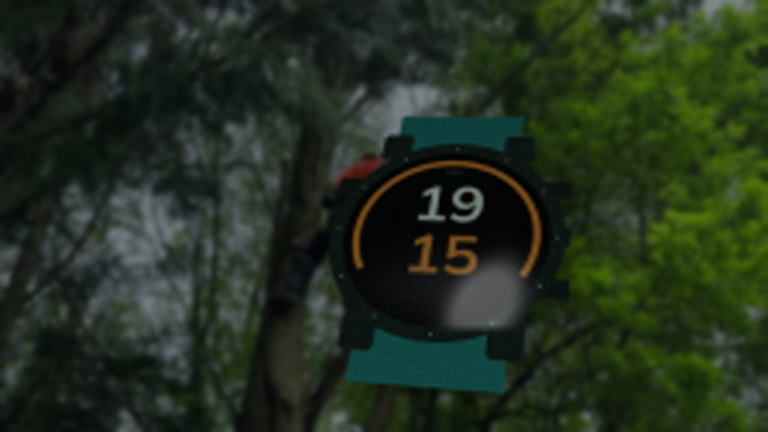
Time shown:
T19:15
